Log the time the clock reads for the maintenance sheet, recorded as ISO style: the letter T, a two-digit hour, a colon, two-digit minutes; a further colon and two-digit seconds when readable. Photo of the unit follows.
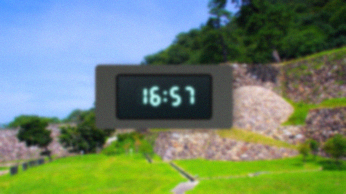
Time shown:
T16:57
